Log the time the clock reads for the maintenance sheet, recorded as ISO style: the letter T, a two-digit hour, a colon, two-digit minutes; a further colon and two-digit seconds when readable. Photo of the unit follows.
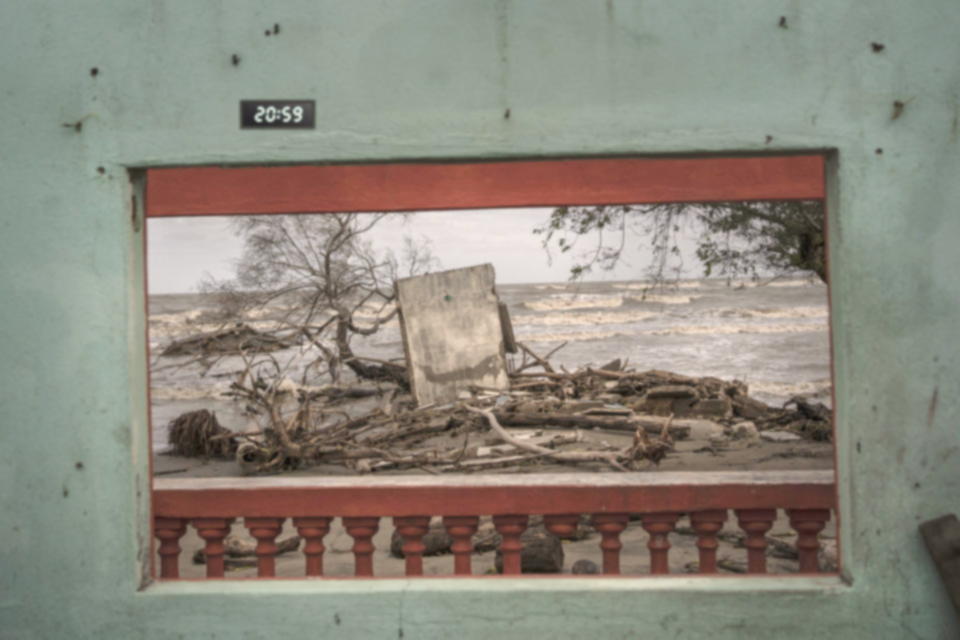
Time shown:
T20:59
